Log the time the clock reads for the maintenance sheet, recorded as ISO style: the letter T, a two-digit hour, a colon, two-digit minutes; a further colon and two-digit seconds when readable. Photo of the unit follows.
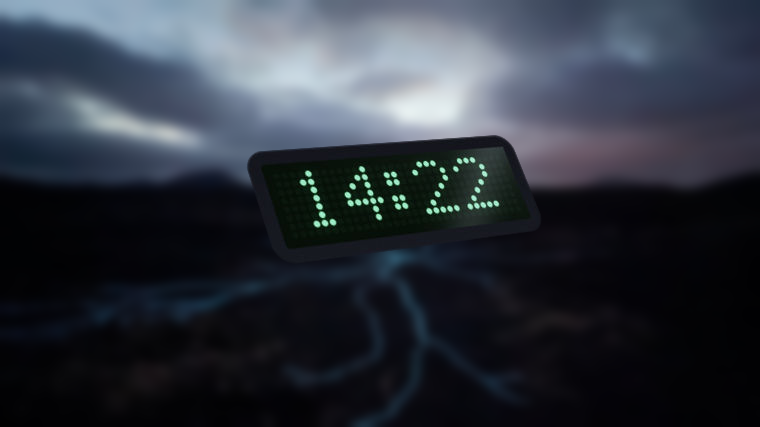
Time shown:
T14:22
